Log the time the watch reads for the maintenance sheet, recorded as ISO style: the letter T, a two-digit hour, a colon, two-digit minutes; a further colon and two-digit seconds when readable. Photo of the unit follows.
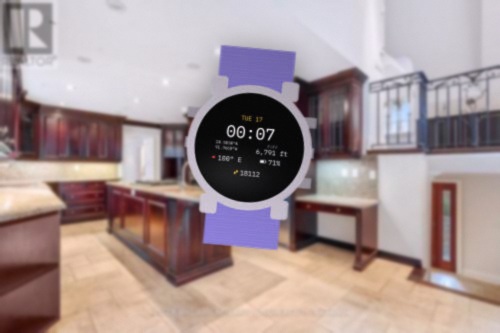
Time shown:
T00:07
